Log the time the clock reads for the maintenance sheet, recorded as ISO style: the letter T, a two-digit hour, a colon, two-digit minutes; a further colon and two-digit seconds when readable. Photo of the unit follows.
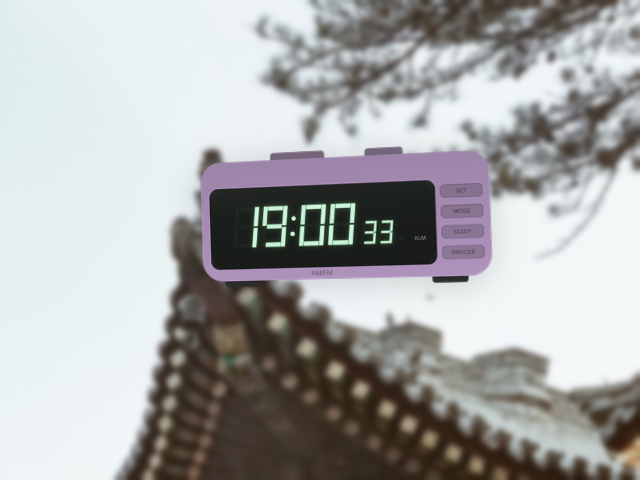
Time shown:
T19:00:33
